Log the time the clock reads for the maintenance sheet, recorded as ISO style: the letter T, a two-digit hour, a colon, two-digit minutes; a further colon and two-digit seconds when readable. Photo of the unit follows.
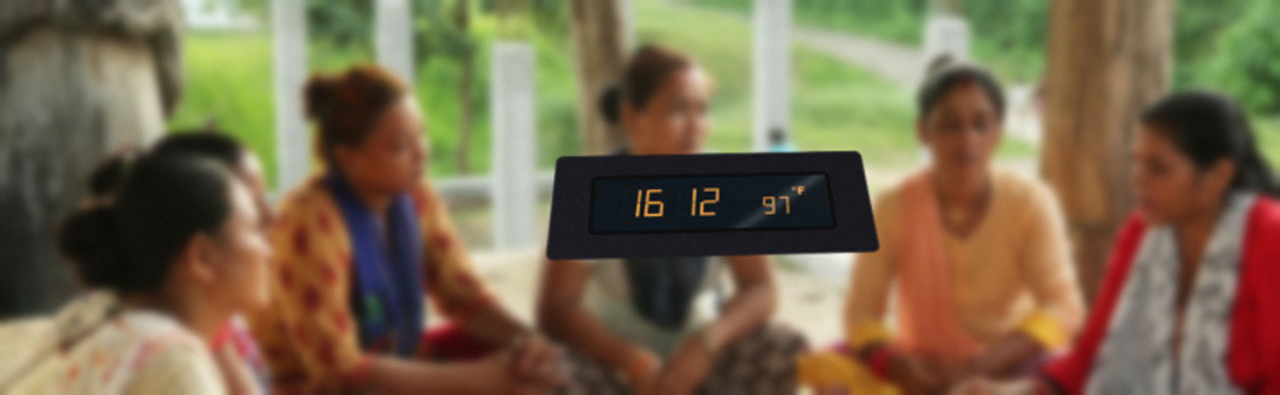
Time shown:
T16:12
